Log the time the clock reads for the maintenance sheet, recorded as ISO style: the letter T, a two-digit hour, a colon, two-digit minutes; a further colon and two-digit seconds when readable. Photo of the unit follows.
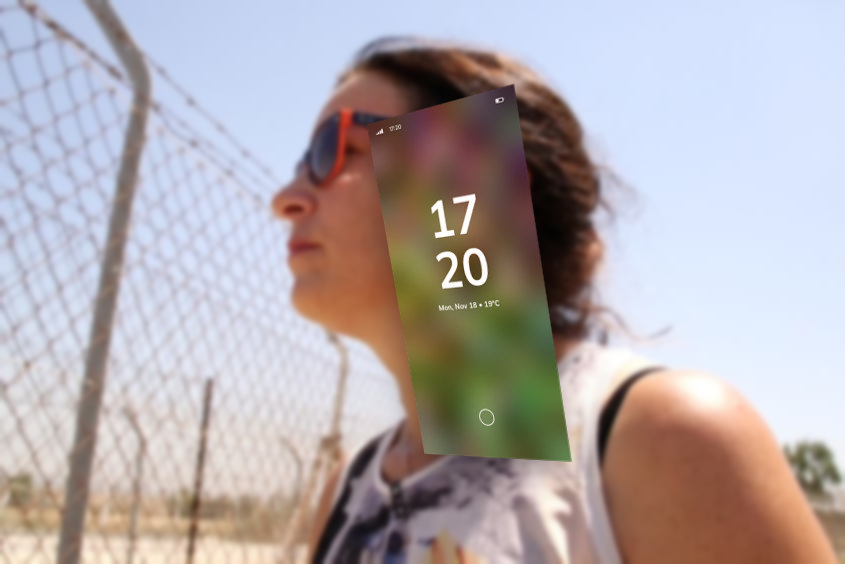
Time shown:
T17:20
